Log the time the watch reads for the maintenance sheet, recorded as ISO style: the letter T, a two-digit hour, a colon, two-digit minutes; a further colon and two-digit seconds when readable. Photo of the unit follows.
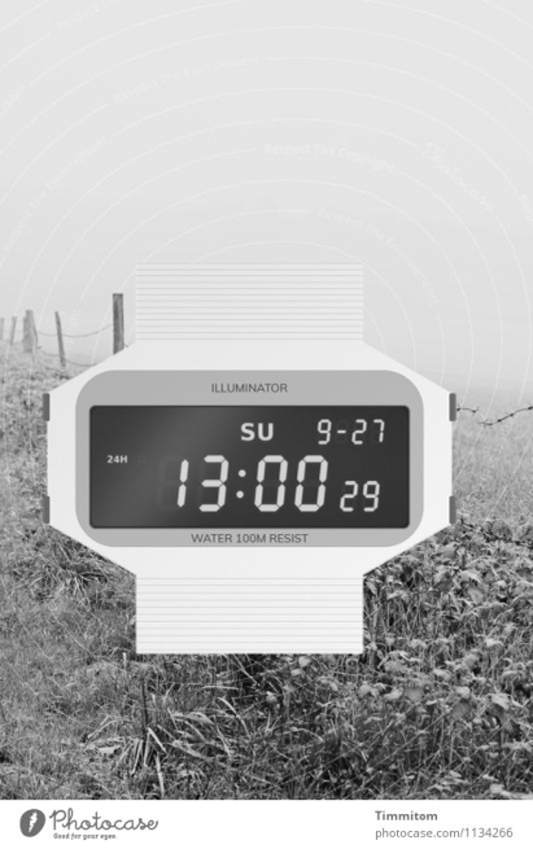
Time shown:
T13:00:29
